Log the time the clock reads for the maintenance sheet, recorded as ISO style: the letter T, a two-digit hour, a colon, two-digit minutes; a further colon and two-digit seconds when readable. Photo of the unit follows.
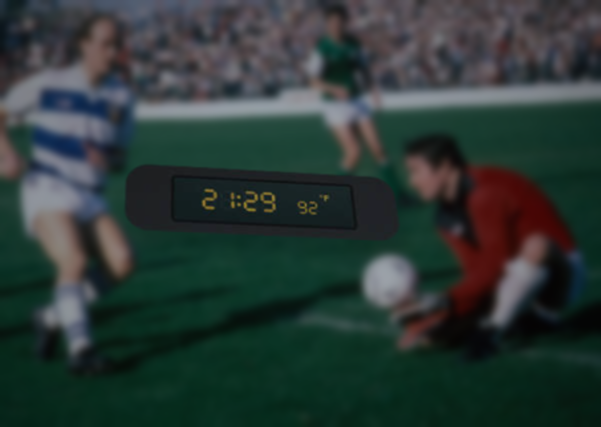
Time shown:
T21:29
